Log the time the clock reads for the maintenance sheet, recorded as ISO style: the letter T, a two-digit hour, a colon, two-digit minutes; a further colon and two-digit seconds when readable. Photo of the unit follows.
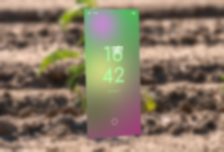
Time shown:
T16:42
